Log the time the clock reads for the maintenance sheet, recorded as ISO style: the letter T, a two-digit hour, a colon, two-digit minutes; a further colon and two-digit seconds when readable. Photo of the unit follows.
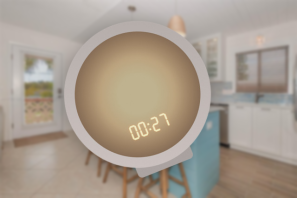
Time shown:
T00:27
